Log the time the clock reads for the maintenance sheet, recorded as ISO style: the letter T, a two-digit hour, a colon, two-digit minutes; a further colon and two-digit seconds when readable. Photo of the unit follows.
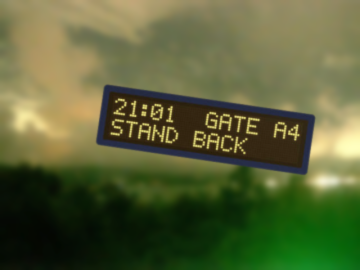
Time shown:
T21:01
